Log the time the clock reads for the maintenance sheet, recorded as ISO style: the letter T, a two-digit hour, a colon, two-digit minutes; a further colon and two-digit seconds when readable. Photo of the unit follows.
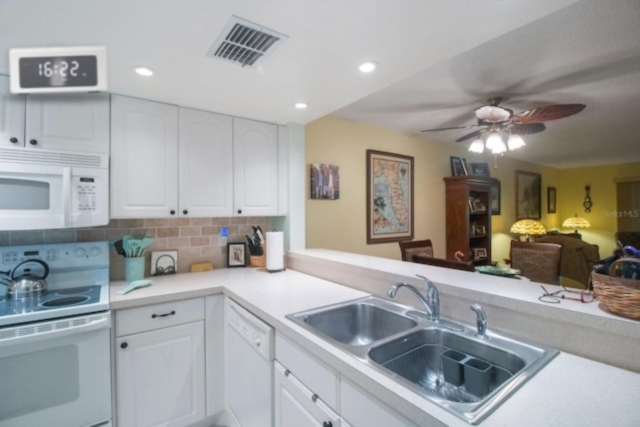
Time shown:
T16:22
